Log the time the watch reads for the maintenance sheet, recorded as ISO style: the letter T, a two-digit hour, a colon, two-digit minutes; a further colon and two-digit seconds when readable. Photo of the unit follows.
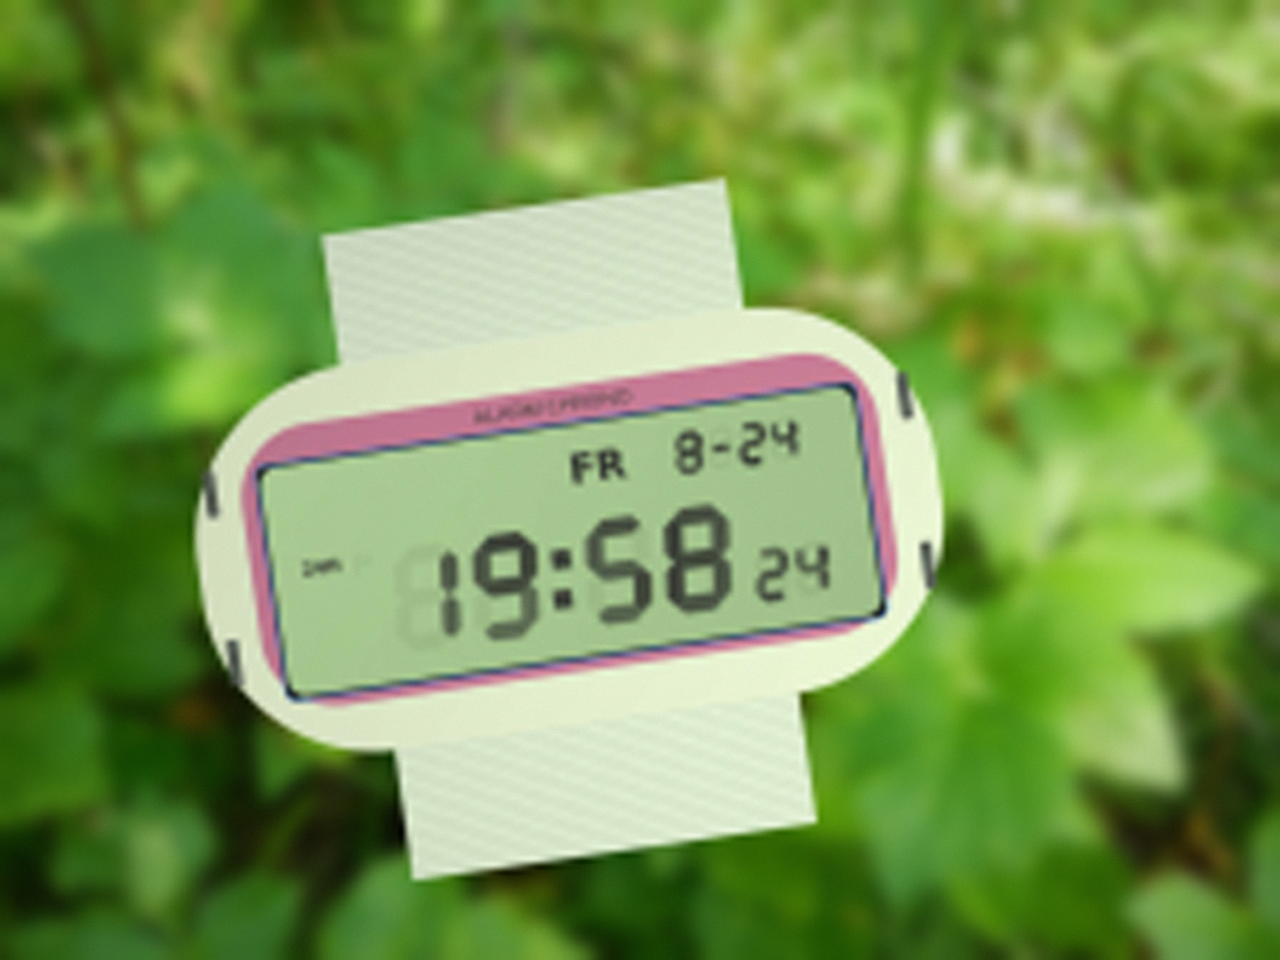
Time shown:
T19:58:24
